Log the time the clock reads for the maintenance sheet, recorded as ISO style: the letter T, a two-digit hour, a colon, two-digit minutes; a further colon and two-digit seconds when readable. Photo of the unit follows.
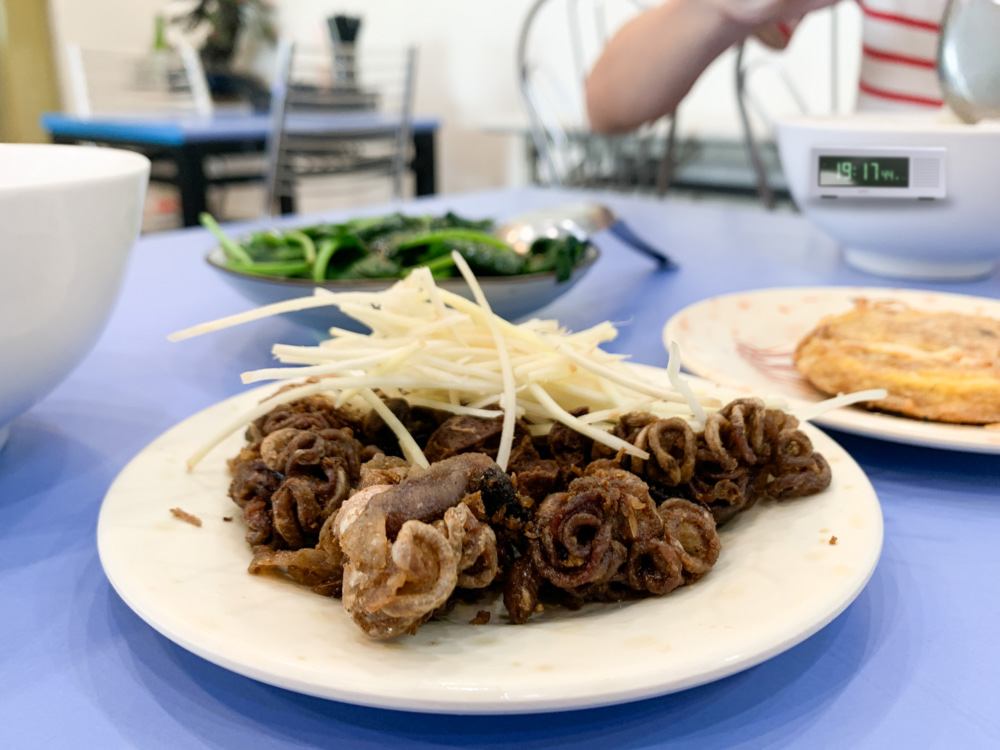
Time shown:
T19:17
